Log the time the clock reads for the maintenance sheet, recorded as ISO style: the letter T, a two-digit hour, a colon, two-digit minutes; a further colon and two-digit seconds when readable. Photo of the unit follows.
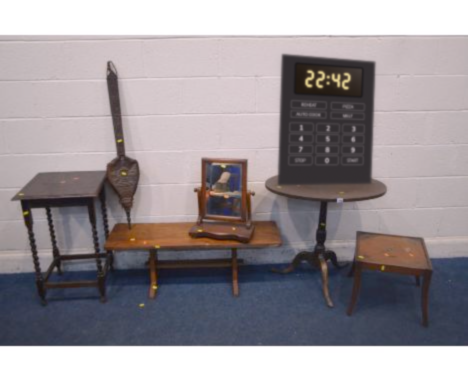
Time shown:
T22:42
